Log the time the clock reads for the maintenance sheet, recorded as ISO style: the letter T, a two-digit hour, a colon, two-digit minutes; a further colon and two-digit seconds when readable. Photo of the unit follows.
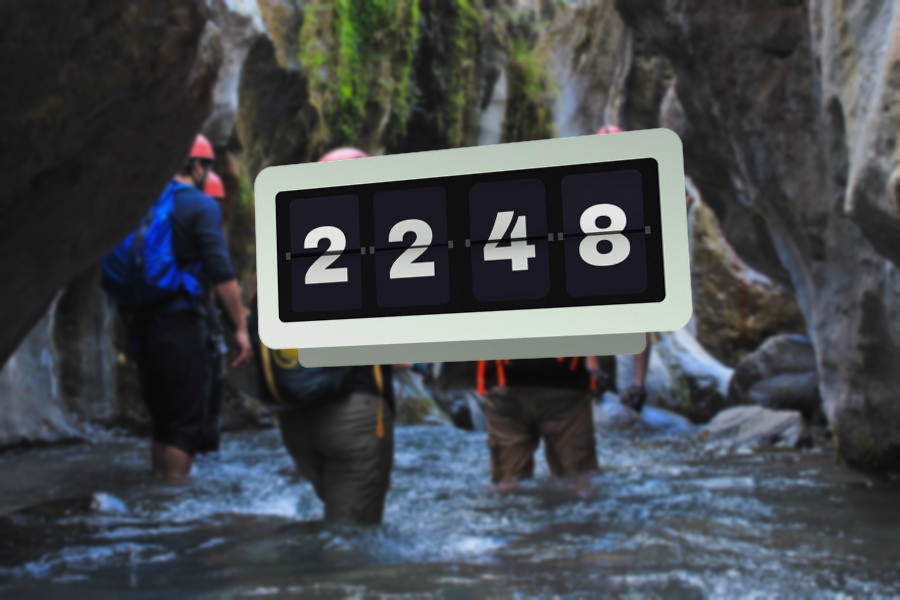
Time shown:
T22:48
